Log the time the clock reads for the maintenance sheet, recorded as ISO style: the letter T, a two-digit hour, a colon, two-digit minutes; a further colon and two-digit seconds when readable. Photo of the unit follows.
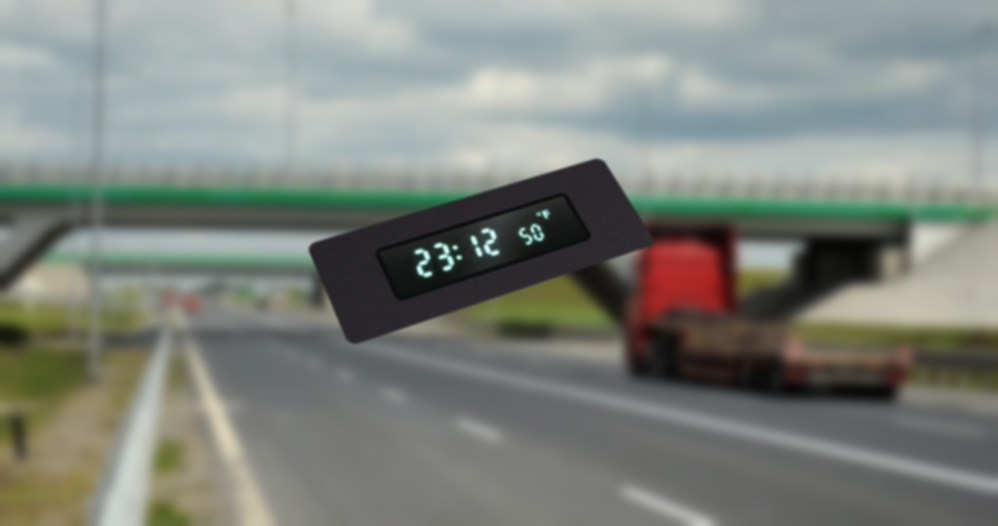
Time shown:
T23:12
